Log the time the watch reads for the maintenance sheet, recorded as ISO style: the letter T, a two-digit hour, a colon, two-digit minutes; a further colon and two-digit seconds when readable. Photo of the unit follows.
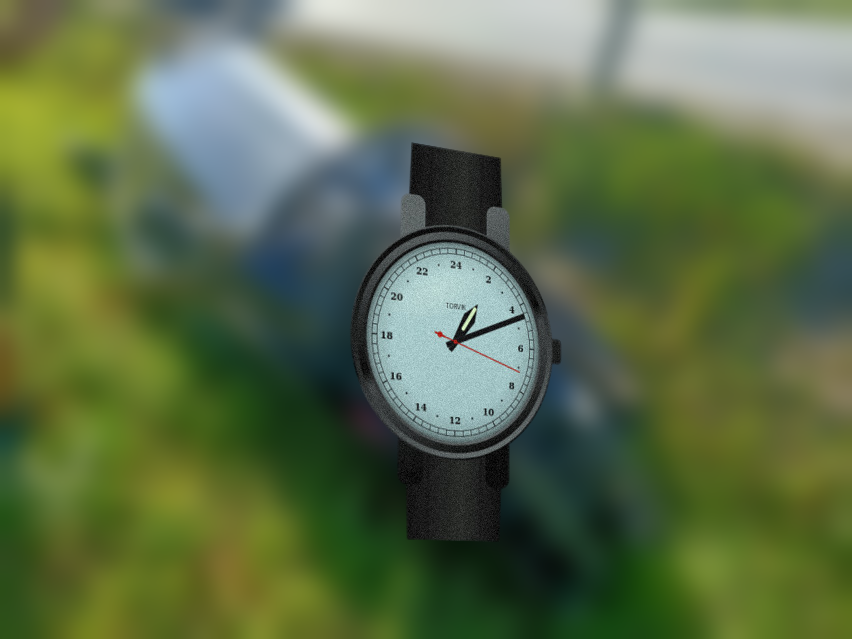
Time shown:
T02:11:18
